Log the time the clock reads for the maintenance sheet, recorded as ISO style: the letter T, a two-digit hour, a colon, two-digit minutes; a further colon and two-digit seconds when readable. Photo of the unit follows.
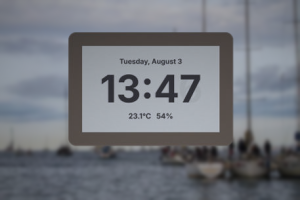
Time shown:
T13:47
